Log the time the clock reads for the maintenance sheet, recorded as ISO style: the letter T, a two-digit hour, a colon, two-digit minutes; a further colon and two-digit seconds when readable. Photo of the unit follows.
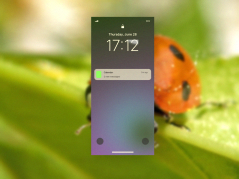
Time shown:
T17:12
